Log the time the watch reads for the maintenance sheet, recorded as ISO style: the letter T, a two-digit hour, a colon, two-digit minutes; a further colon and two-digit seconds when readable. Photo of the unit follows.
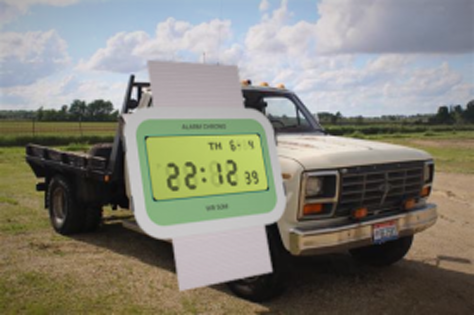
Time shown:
T22:12:39
